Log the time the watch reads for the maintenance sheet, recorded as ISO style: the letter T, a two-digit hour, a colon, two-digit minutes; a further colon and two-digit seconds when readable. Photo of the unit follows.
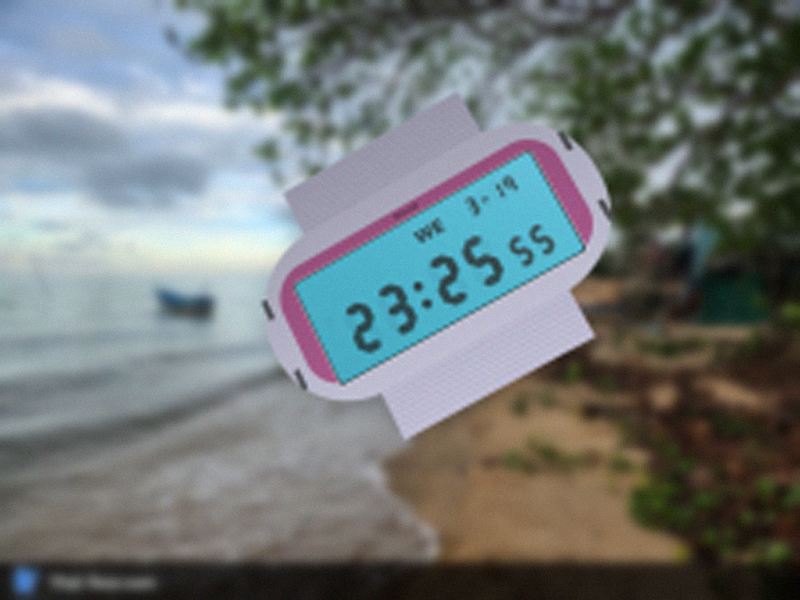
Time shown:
T23:25:55
